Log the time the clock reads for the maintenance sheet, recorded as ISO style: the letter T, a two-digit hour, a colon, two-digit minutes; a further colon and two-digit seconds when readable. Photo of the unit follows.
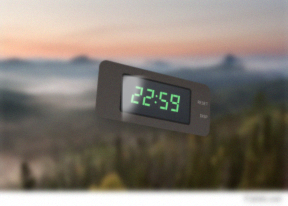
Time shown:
T22:59
